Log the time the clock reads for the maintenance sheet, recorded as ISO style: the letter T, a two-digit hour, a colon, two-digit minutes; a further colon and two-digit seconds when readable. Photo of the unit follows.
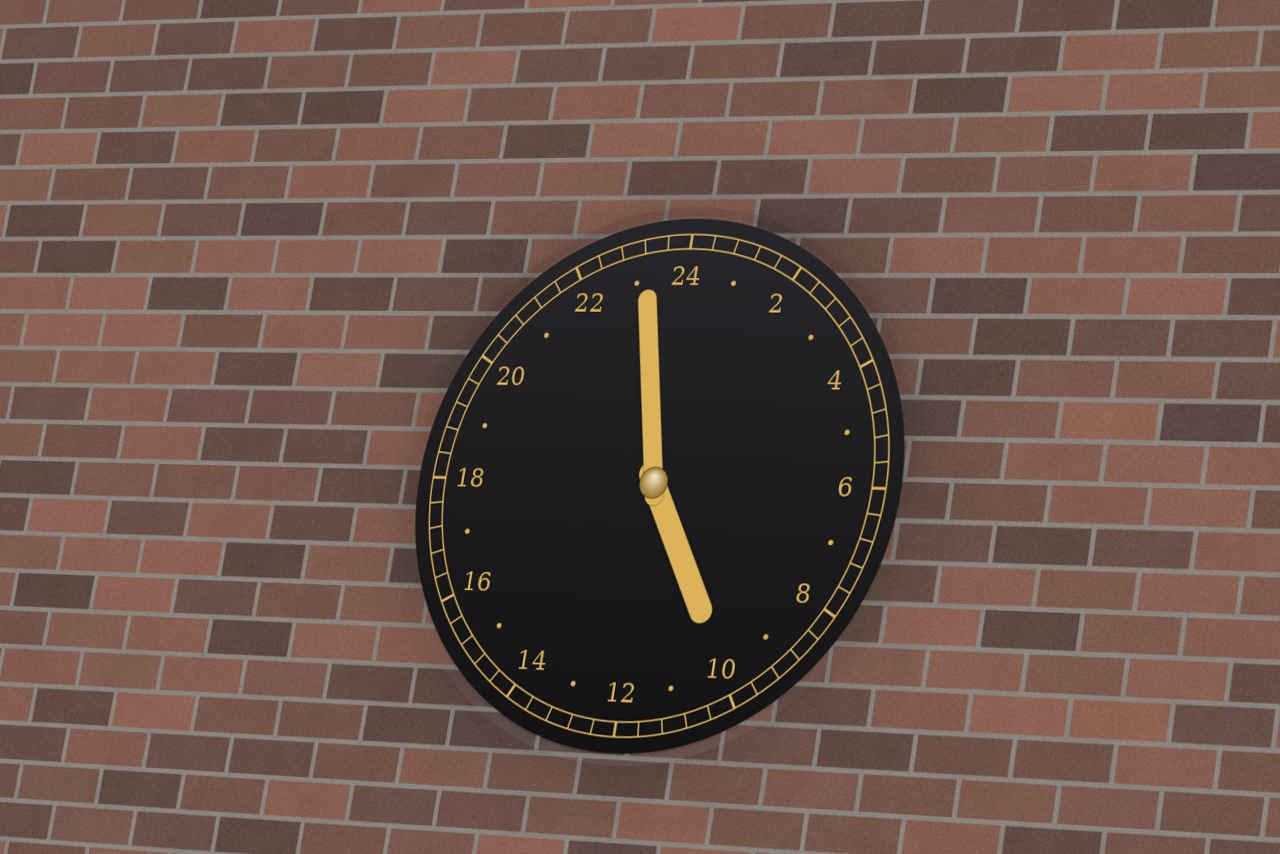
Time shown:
T09:58
